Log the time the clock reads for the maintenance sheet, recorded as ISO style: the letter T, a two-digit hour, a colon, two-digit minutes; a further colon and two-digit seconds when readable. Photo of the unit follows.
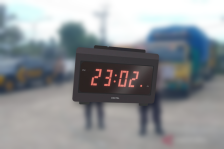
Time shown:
T23:02
